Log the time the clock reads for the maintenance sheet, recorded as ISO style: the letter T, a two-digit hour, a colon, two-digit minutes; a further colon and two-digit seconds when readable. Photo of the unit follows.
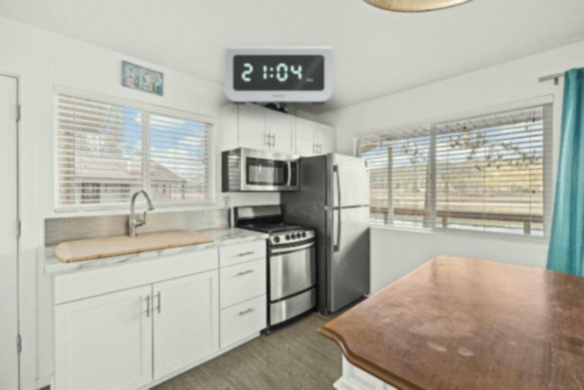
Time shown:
T21:04
